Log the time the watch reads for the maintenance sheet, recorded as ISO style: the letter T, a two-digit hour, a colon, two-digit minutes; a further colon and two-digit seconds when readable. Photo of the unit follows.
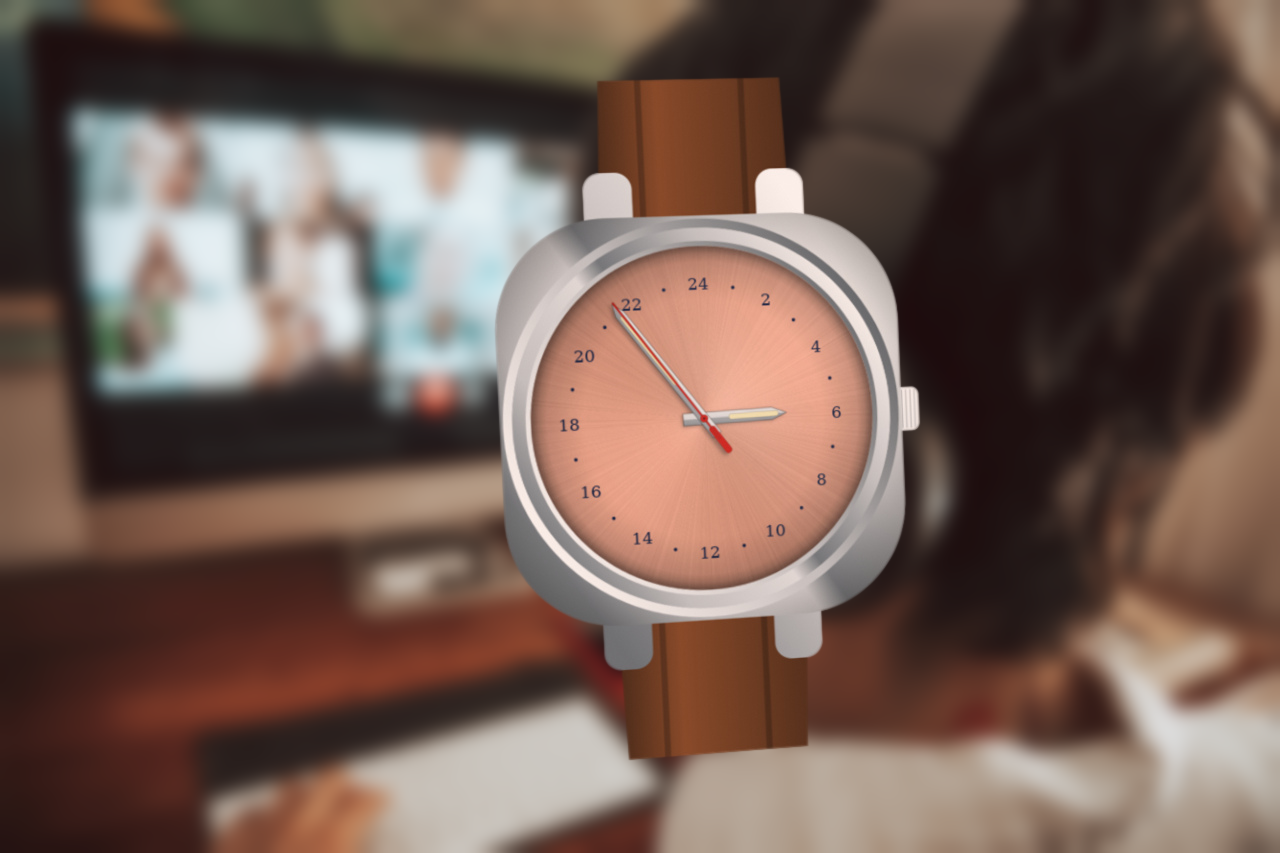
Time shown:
T05:53:54
